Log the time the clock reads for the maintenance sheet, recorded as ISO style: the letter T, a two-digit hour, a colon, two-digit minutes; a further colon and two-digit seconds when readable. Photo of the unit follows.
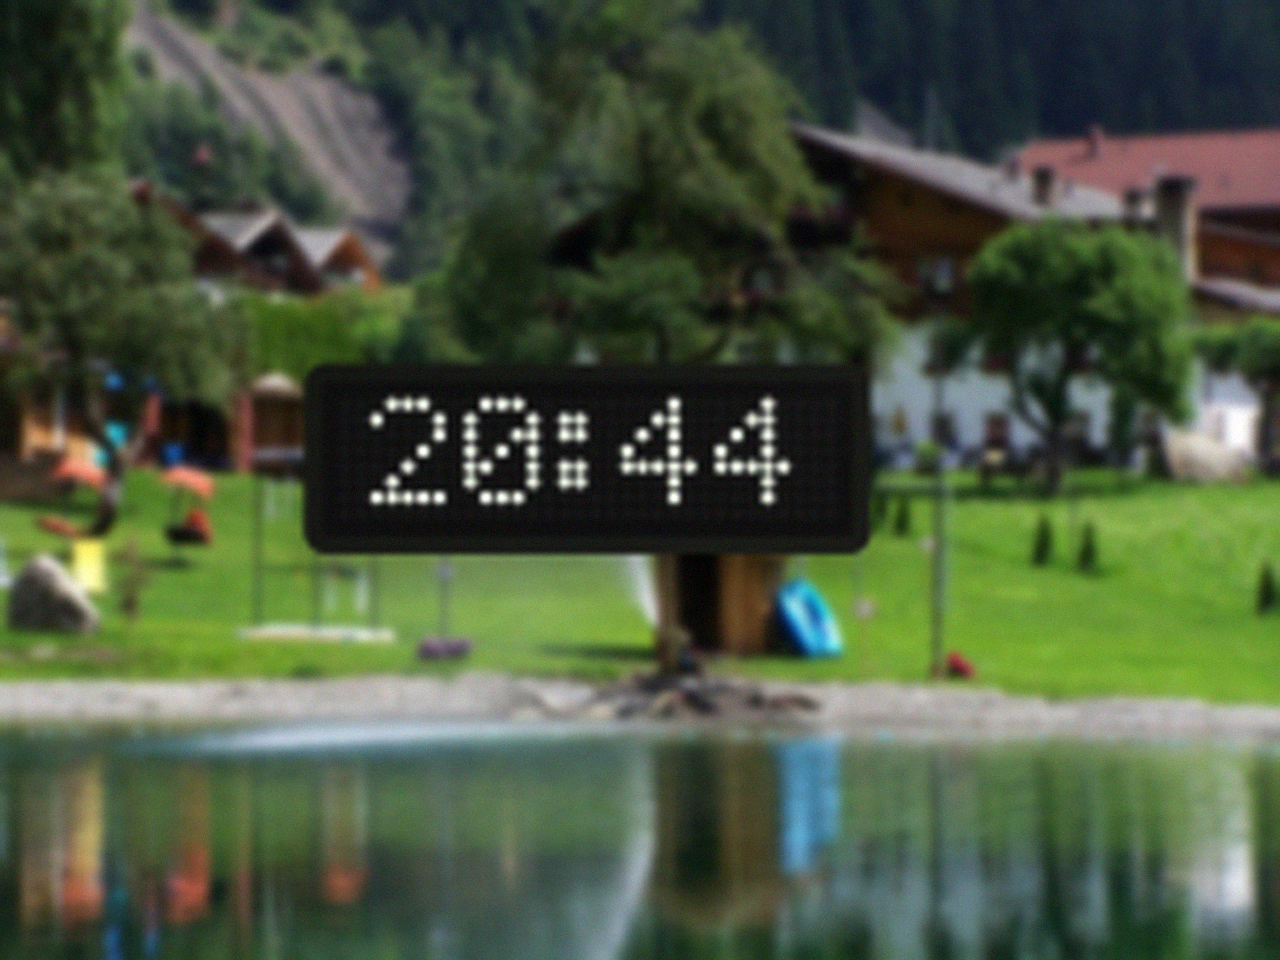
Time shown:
T20:44
